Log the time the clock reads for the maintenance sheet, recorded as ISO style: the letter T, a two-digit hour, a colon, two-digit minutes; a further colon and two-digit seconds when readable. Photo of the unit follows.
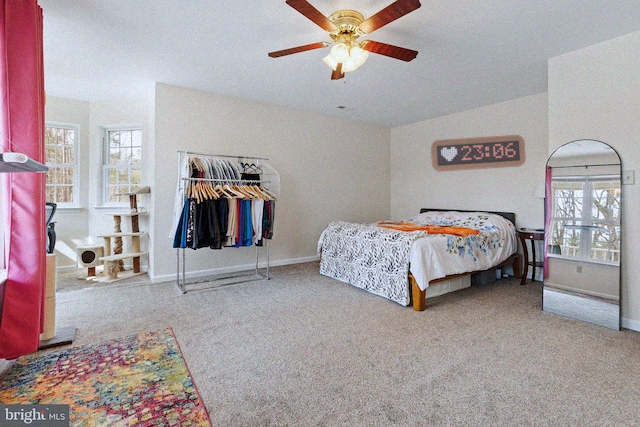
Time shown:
T23:06
